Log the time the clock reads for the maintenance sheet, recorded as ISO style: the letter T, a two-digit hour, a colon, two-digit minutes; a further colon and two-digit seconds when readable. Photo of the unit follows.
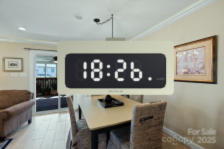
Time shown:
T18:26
